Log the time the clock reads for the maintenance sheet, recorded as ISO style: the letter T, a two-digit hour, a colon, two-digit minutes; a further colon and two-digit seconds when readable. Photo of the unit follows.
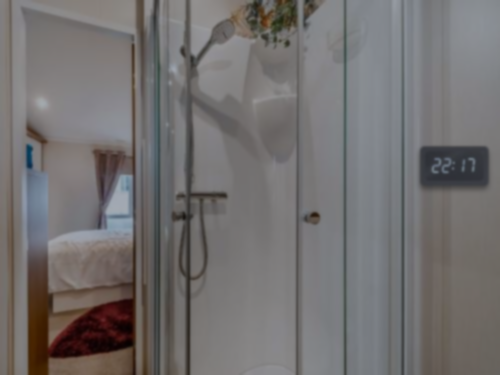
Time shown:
T22:17
